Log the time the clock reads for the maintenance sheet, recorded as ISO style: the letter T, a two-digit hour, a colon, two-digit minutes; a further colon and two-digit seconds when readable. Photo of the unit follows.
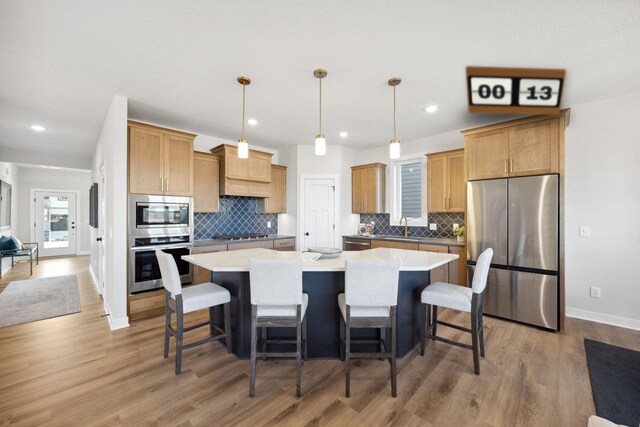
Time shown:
T00:13
